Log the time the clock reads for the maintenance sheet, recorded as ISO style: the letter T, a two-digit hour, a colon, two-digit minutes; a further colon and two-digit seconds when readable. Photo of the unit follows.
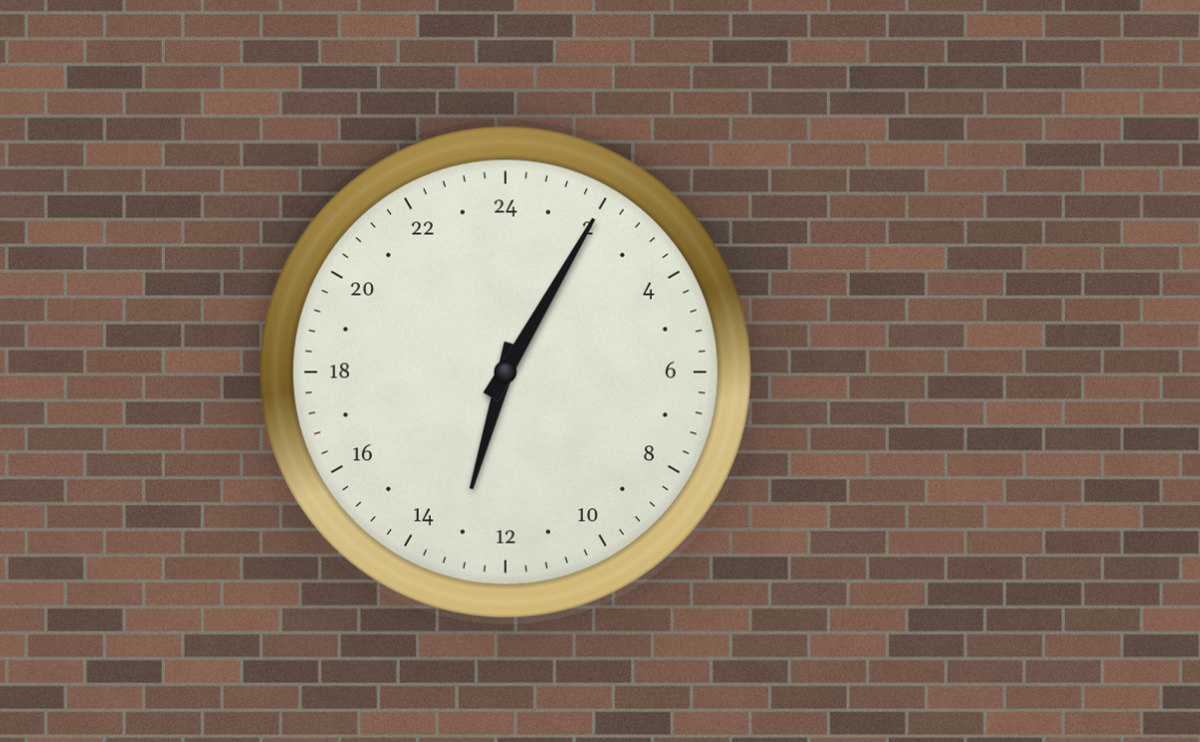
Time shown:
T13:05
